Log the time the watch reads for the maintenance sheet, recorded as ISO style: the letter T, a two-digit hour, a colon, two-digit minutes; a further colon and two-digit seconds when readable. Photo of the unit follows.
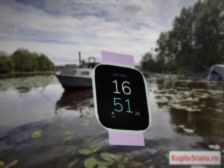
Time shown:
T16:51
